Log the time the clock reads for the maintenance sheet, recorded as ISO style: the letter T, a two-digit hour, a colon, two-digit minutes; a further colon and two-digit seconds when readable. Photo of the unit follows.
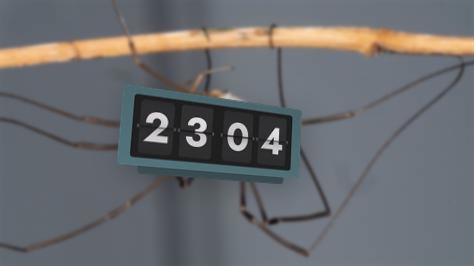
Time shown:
T23:04
